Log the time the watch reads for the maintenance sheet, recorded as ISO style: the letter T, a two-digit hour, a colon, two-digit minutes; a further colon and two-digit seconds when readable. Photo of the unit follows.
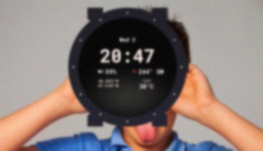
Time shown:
T20:47
